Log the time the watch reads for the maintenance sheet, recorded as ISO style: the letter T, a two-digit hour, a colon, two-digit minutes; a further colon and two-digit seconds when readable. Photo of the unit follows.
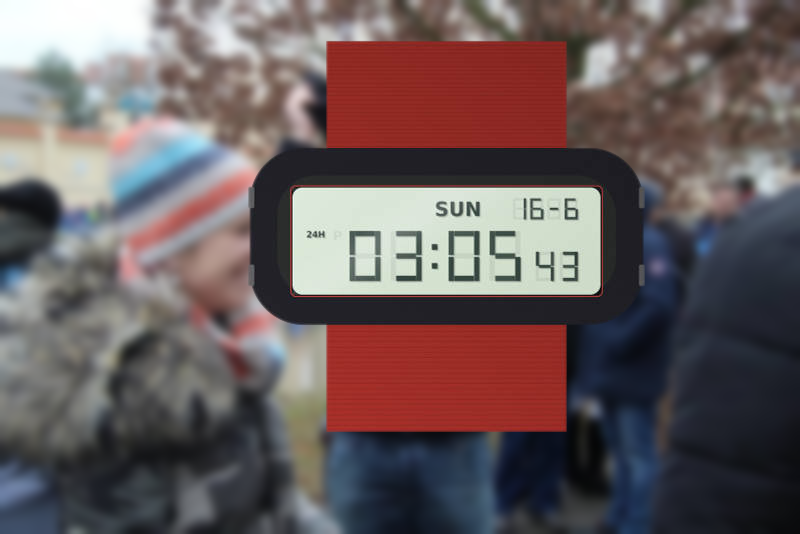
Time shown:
T03:05:43
